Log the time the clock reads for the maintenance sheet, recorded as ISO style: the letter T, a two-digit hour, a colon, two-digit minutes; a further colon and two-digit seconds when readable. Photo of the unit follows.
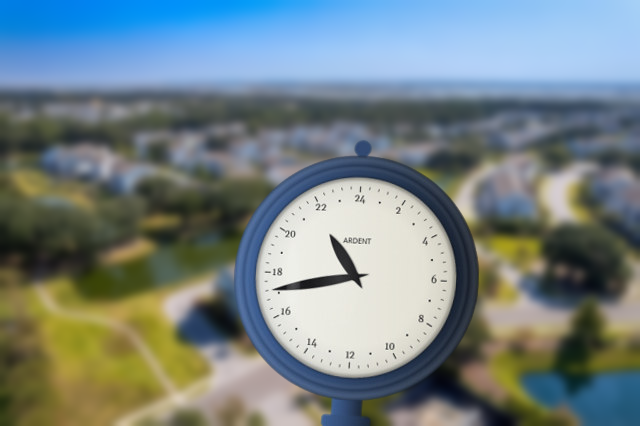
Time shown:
T21:43
